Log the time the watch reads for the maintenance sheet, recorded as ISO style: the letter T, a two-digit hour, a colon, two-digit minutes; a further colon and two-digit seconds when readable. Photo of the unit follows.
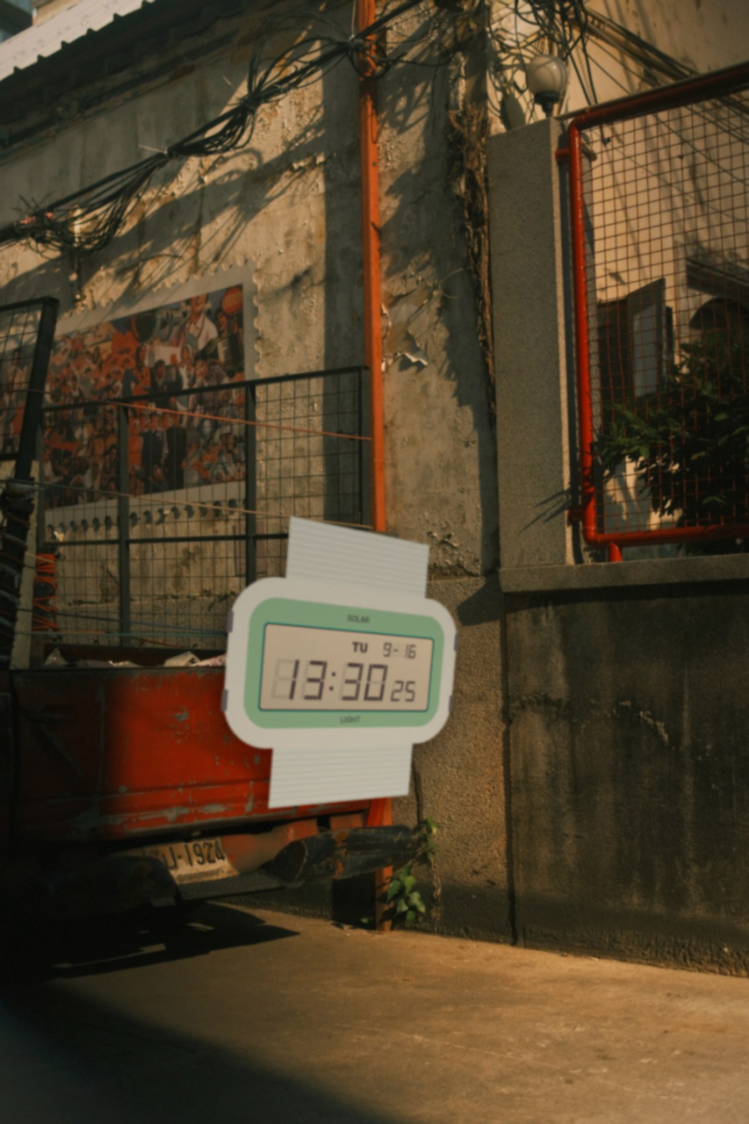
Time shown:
T13:30:25
